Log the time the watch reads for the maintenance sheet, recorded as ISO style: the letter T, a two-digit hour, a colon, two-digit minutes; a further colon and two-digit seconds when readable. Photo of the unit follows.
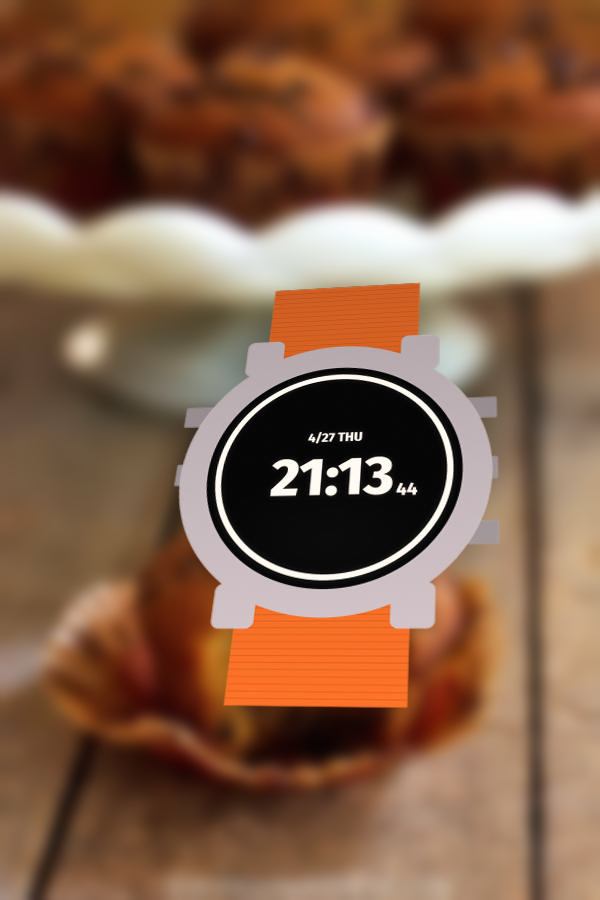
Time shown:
T21:13:44
